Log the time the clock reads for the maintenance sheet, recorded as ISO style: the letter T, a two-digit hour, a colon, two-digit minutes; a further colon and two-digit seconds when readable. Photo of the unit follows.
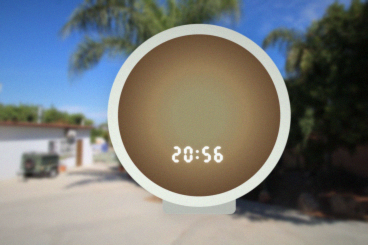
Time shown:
T20:56
